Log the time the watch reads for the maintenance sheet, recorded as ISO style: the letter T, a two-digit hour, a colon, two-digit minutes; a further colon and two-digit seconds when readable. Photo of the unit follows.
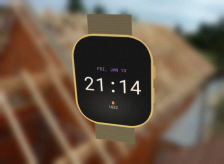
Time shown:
T21:14
